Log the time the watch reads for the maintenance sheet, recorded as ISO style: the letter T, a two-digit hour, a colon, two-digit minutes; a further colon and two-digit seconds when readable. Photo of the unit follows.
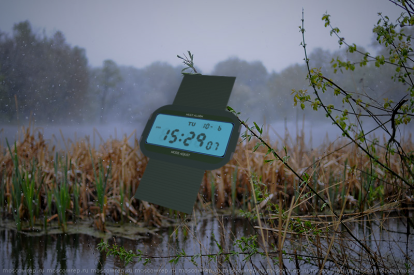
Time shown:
T15:29:07
